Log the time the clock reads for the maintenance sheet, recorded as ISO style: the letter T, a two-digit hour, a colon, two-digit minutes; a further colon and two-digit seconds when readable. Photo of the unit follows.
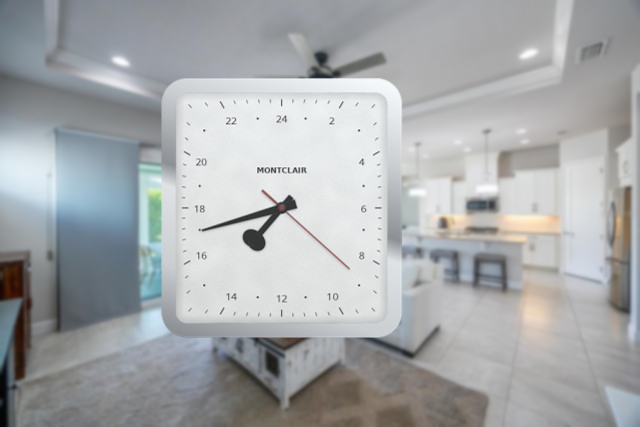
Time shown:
T14:42:22
